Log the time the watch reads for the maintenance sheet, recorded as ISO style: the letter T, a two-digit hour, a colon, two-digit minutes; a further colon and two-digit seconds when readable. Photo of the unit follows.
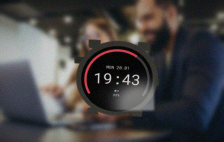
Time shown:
T19:43
